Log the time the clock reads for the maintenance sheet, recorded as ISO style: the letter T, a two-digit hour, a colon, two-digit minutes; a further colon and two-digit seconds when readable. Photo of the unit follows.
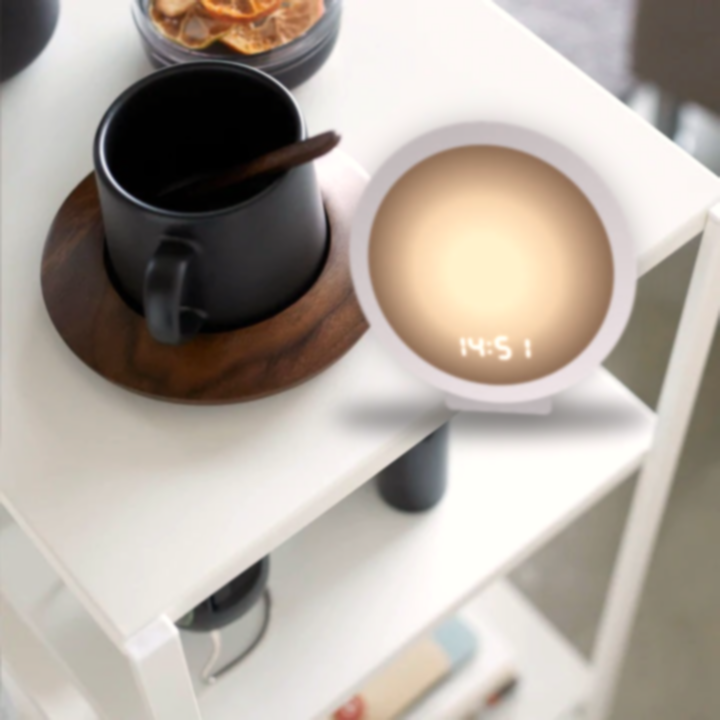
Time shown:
T14:51
